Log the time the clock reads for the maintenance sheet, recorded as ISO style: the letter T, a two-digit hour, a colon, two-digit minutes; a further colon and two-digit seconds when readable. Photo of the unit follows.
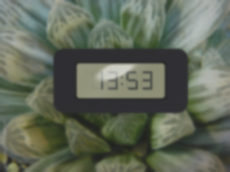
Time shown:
T13:53
